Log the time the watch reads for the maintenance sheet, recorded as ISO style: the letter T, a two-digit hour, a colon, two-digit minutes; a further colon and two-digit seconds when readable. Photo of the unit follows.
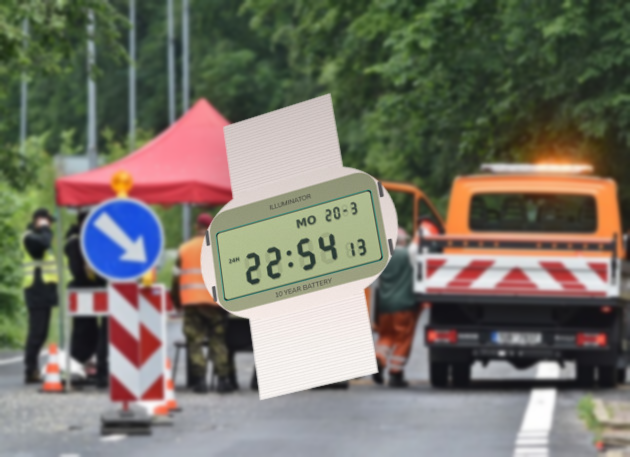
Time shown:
T22:54:13
